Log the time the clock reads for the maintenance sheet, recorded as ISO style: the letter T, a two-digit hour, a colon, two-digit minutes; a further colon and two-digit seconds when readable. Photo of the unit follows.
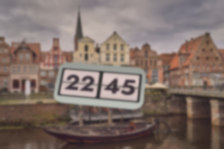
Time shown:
T22:45
